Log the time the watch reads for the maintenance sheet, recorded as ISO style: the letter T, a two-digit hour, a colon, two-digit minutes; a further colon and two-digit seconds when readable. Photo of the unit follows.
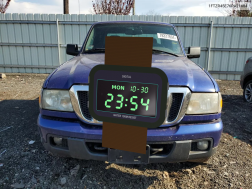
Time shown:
T23:54
